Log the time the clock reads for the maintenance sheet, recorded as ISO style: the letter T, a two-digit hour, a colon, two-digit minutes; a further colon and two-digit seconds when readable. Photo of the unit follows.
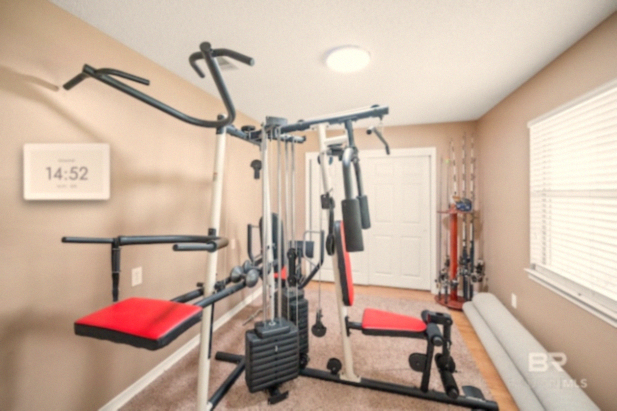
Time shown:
T14:52
